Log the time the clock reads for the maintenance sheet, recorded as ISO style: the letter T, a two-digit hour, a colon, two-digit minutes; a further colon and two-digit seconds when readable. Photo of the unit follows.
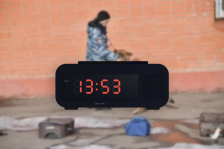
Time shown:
T13:53
